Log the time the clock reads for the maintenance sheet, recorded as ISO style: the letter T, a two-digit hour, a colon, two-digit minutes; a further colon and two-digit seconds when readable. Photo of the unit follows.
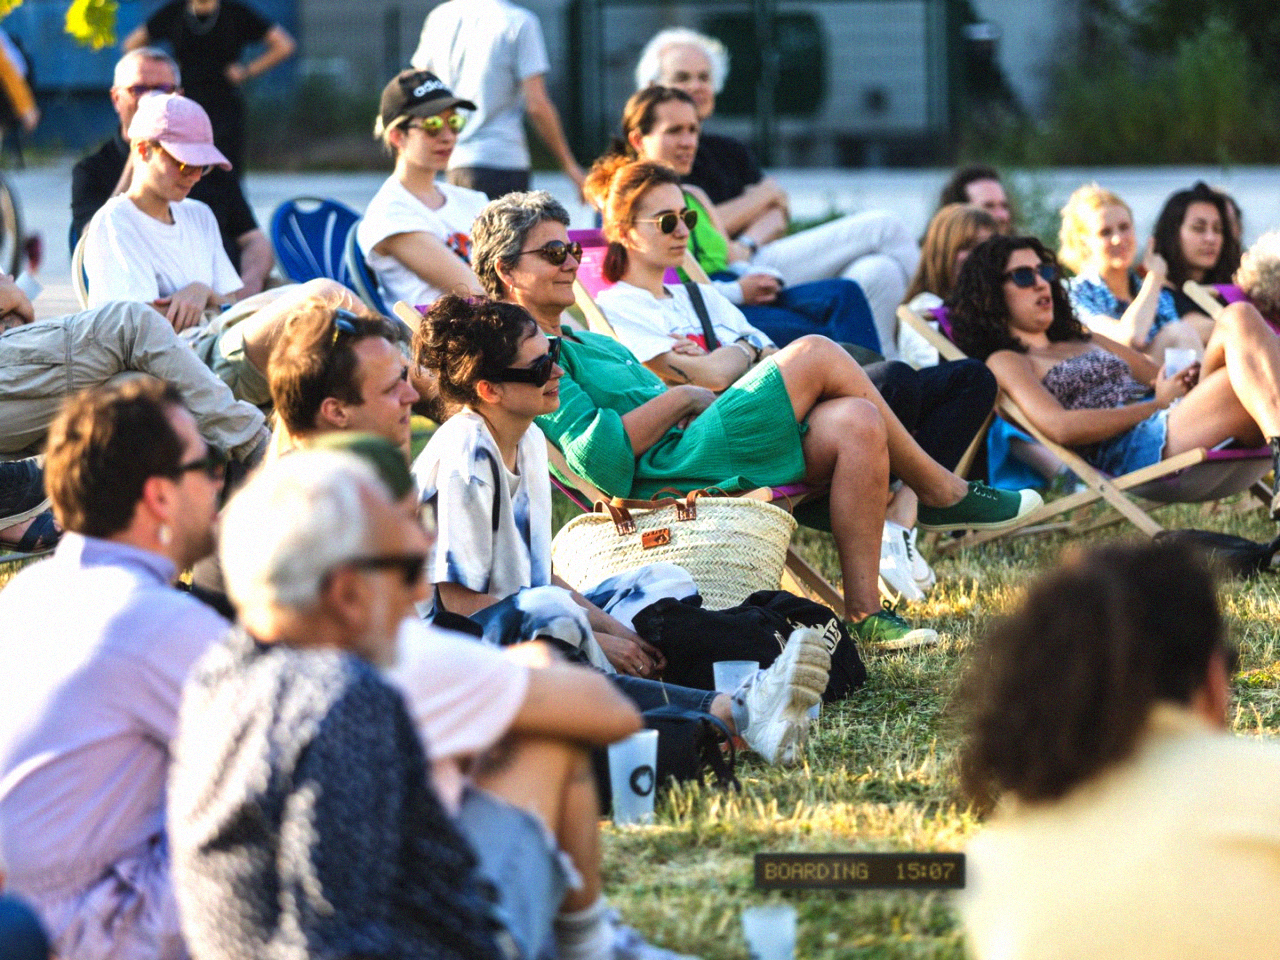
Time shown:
T15:07
